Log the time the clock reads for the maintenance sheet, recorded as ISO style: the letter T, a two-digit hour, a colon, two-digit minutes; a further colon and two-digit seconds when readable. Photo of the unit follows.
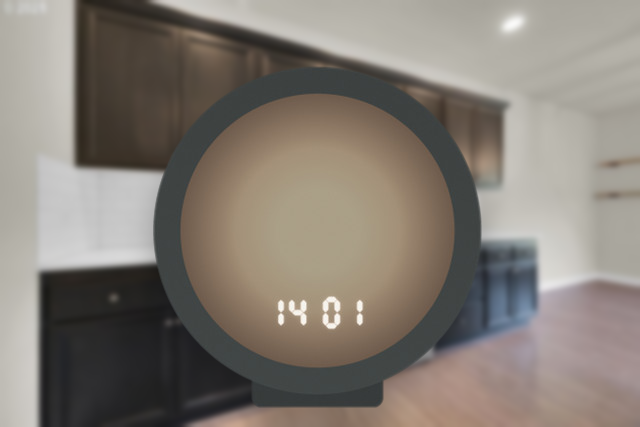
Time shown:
T14:01
